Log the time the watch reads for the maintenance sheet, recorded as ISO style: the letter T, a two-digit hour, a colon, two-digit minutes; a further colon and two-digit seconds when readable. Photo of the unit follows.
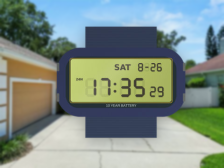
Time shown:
T17:35:29
